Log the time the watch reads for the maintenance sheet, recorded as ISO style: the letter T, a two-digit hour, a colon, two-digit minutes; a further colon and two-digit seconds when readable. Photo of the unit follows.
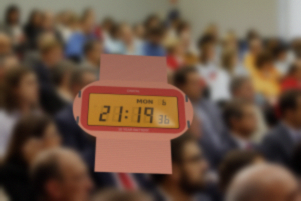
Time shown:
T21:19
